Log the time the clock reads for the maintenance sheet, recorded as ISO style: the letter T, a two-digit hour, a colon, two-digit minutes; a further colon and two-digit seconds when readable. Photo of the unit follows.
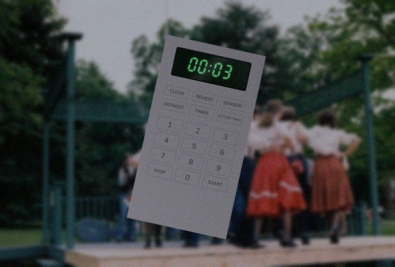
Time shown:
T00:03
